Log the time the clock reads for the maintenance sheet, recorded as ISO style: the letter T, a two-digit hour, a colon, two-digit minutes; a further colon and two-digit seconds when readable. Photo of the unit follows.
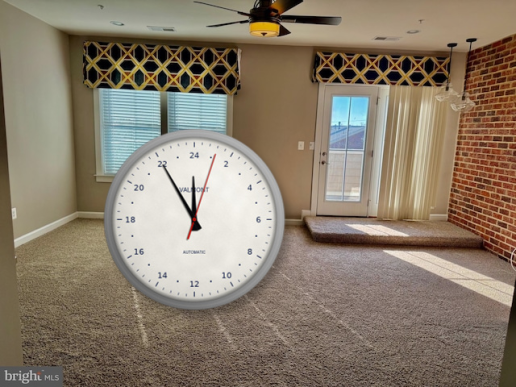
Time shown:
T23:55:03
